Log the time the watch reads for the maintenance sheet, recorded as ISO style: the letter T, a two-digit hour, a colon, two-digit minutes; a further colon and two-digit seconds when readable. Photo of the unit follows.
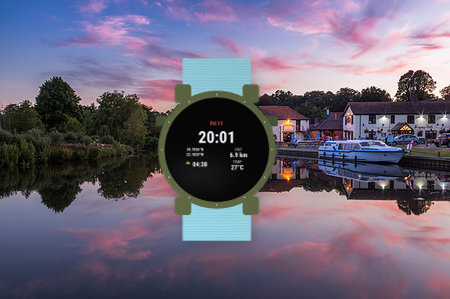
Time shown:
T20:01
